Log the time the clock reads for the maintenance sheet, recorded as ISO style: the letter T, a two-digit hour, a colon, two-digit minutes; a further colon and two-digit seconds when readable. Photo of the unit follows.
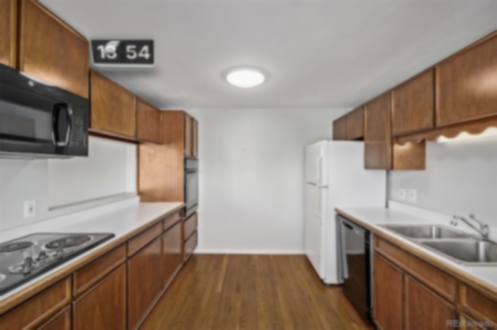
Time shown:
T13:54
